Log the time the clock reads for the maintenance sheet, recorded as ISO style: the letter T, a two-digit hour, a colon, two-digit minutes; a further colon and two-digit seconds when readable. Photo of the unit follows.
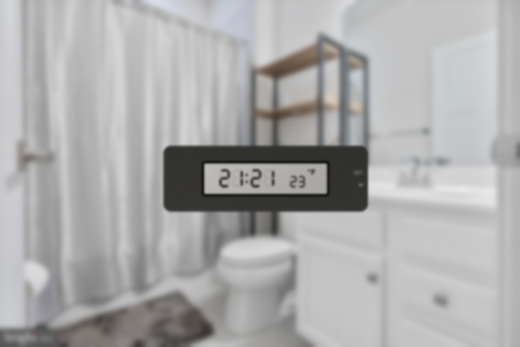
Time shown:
T21:21
